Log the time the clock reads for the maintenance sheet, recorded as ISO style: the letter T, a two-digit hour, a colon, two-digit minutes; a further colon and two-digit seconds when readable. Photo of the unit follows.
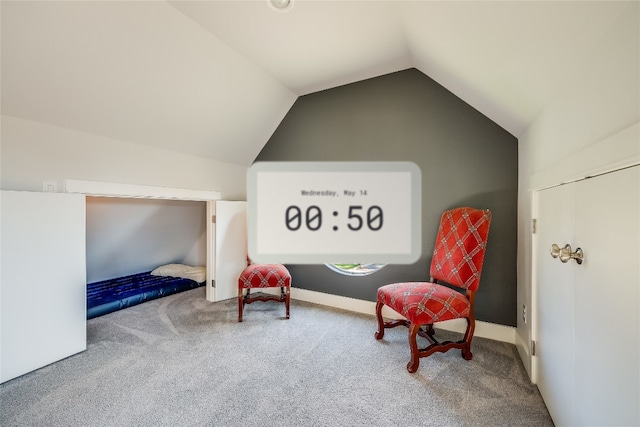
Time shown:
T00:50
